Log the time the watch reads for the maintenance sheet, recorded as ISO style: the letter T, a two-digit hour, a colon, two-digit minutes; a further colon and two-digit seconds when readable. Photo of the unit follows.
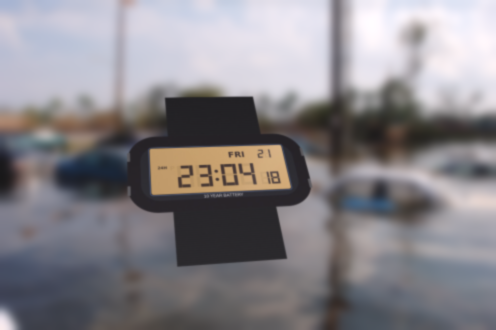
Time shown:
T23:04:18
